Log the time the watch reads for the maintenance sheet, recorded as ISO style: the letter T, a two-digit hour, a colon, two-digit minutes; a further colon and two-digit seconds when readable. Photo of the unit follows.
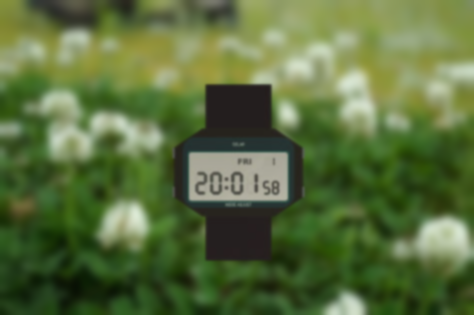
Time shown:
T20:01:58
